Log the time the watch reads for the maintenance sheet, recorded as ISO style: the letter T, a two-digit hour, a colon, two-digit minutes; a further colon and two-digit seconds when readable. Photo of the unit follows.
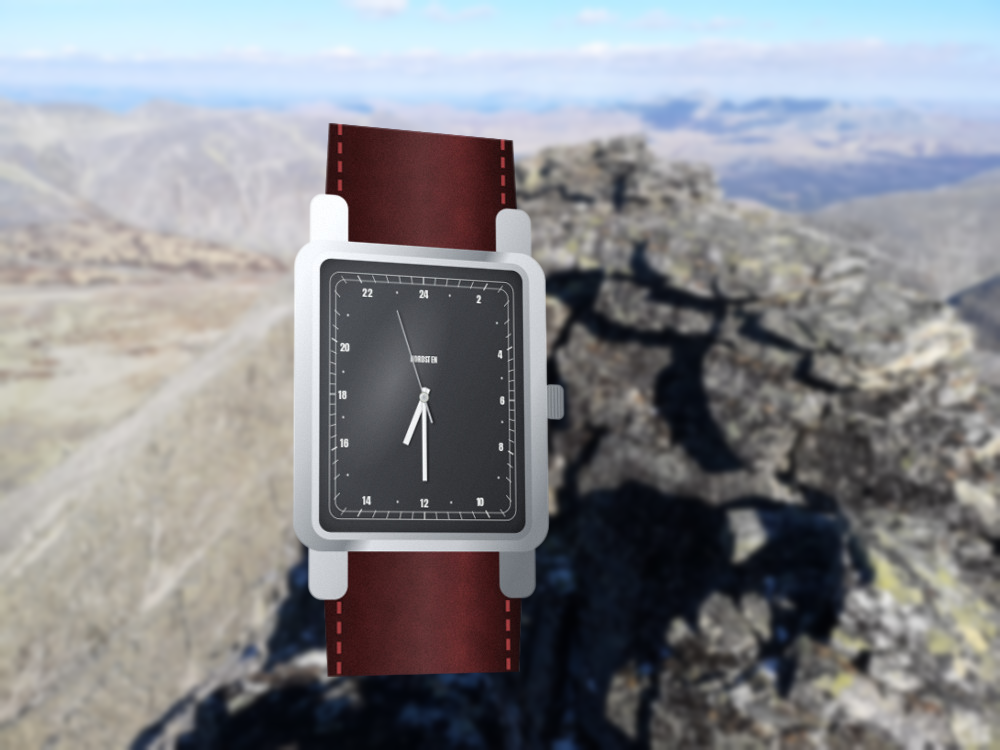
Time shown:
T13:29:57
